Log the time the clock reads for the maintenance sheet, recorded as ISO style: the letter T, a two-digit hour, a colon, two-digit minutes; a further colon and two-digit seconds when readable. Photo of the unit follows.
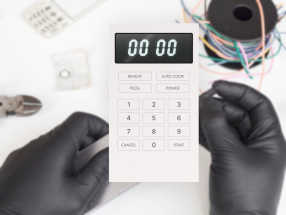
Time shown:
T00:00
